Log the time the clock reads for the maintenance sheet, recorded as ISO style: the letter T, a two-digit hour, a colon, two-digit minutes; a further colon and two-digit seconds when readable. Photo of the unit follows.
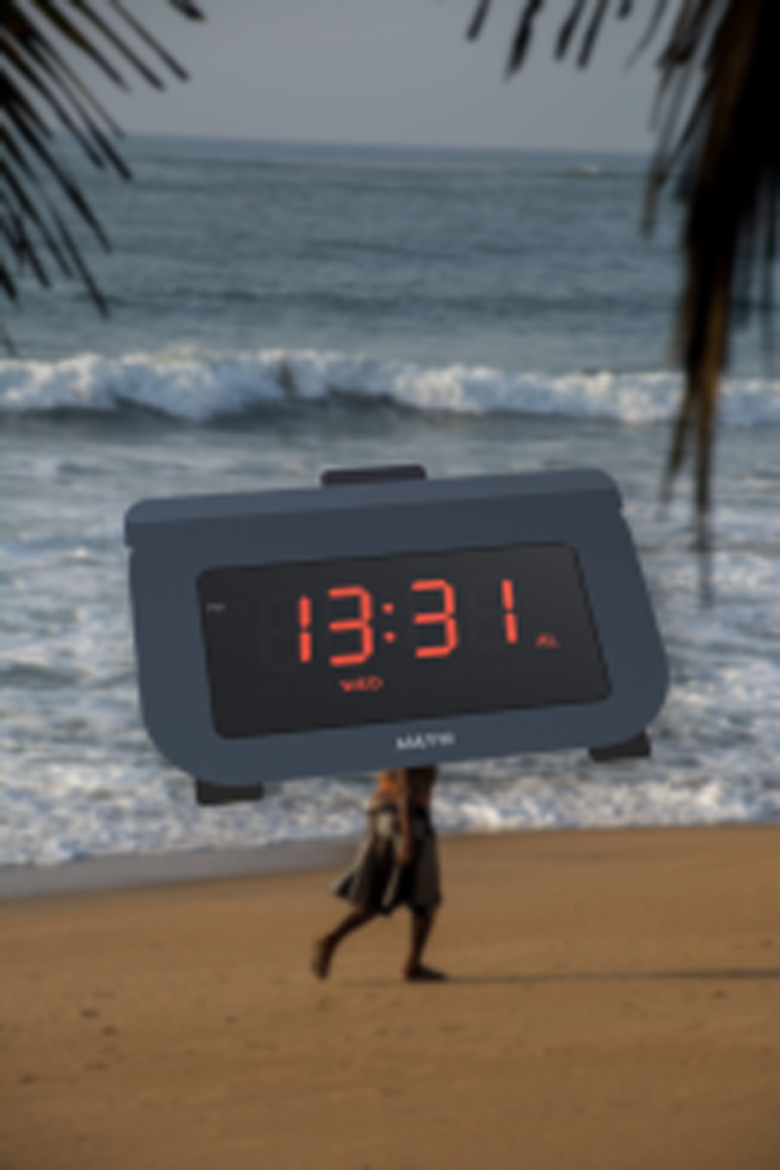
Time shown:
T13:31
